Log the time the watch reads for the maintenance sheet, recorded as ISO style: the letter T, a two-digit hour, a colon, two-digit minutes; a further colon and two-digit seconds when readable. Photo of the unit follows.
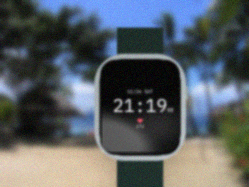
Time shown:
T21:19
